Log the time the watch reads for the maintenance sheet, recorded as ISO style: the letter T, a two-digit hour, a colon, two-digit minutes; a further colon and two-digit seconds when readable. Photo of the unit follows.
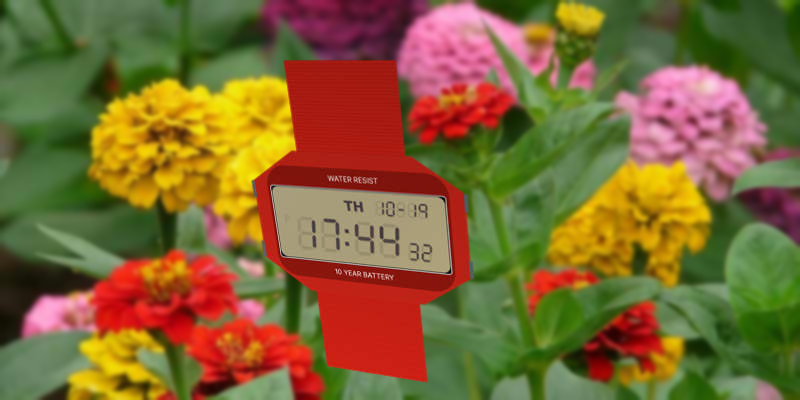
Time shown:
T17:44:32
